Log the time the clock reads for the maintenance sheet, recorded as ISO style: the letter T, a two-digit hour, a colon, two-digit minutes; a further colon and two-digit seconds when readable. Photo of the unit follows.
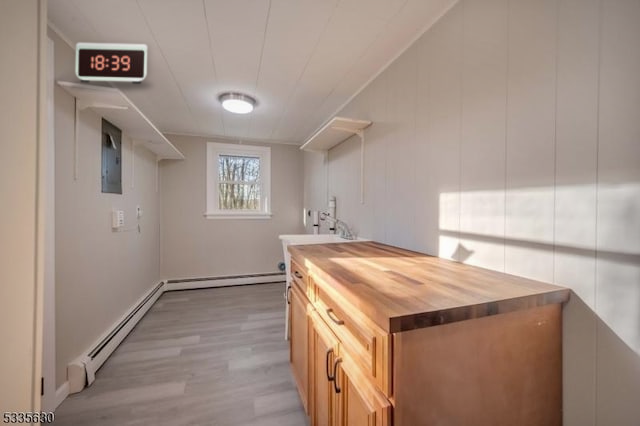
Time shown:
T18:39
